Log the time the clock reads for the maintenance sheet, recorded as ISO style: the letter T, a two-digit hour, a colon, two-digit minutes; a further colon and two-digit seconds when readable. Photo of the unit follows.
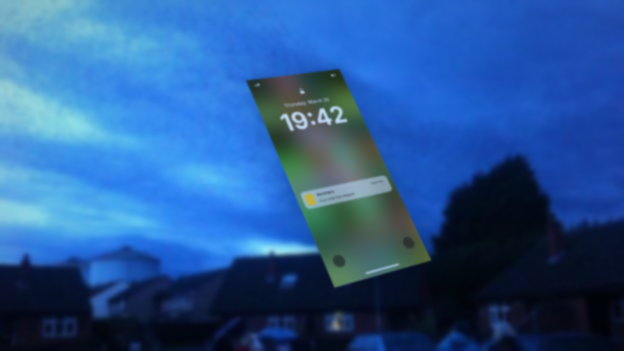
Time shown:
T19:42
